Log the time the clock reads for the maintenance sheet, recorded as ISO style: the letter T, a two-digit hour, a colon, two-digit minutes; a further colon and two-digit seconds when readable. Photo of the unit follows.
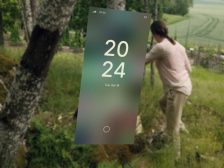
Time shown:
T20:24
